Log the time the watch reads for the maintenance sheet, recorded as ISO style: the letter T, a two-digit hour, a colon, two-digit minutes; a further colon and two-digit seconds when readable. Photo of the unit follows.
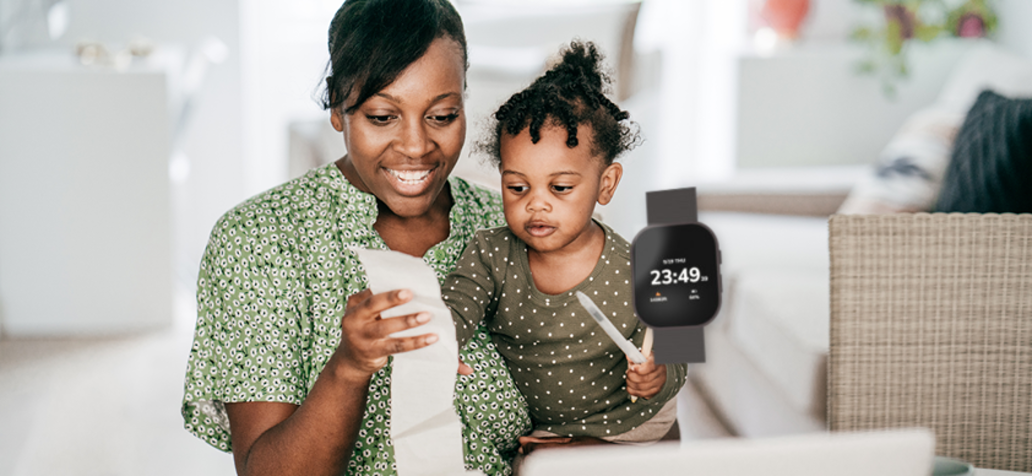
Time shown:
T23:49
